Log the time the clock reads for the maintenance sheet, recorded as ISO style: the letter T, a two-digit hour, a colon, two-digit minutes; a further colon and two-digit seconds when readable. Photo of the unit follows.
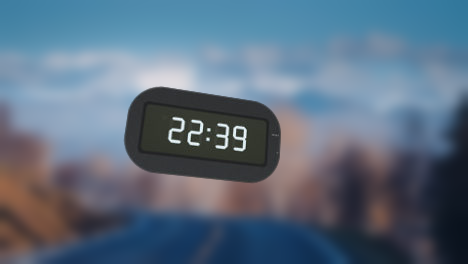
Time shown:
T22:39
